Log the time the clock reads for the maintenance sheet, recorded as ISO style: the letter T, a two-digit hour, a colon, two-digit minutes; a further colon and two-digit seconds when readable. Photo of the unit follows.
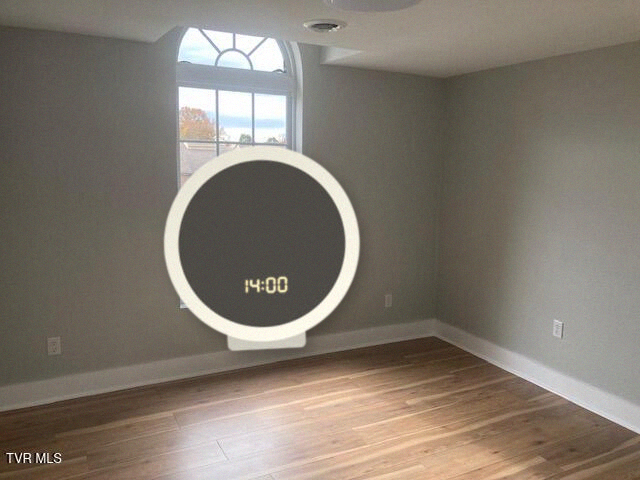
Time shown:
T14:00
